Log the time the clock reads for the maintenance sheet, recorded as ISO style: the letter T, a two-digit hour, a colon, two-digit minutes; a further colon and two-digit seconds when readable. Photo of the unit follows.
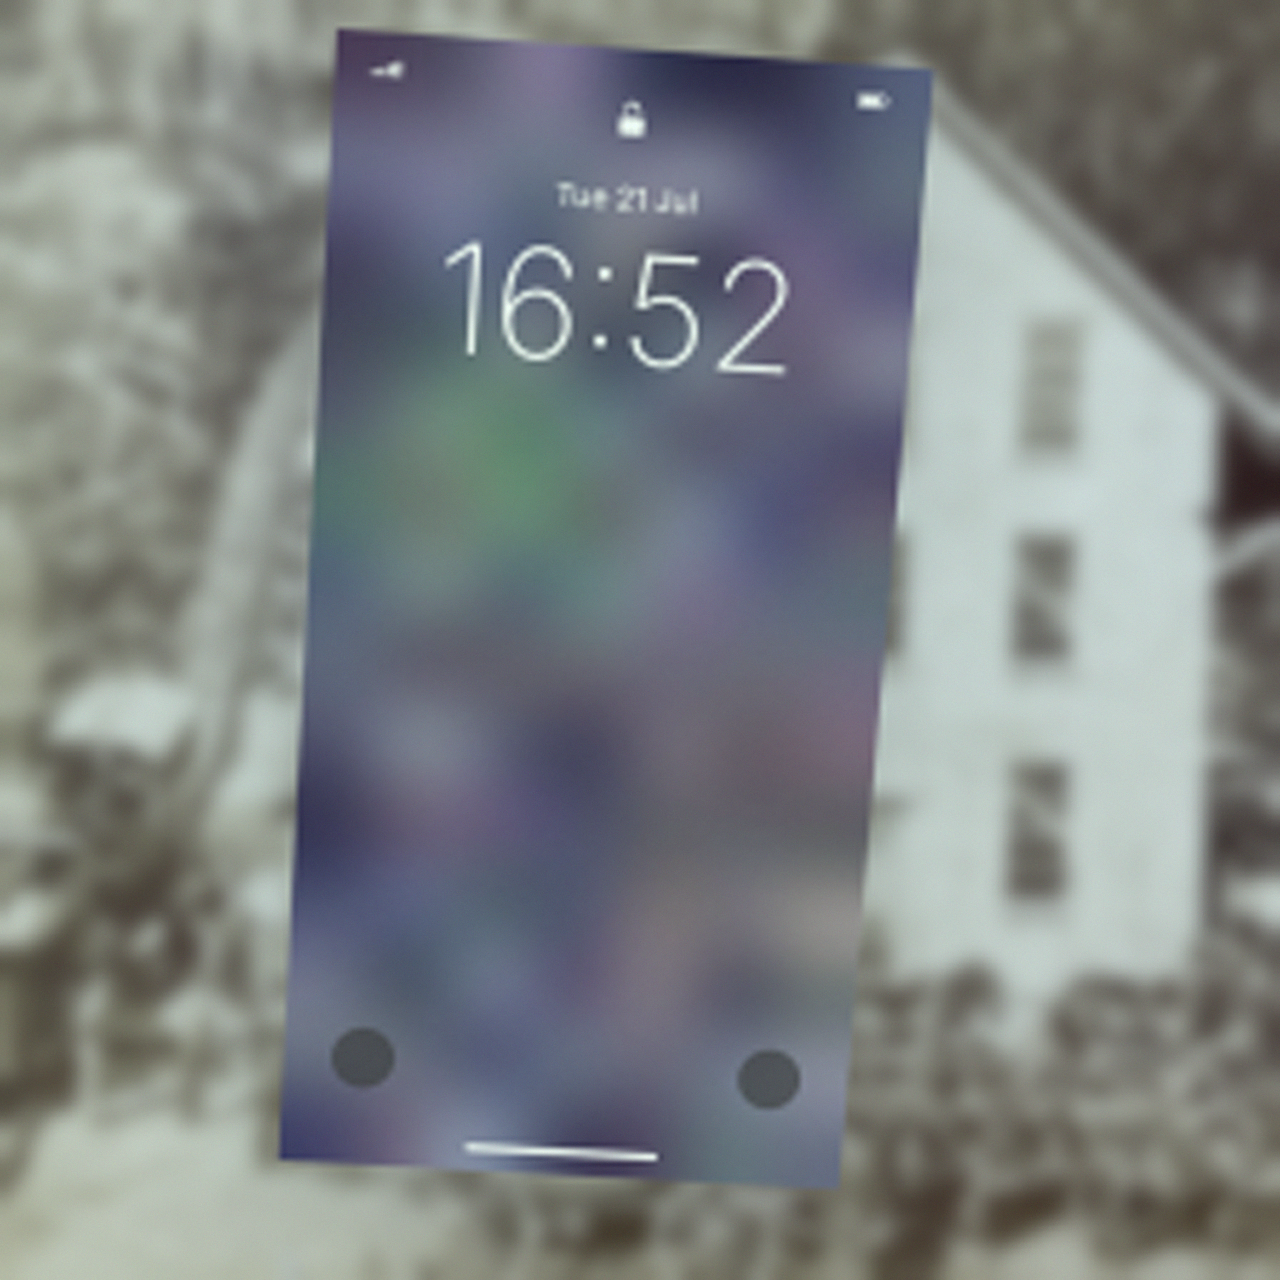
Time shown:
T16:52
